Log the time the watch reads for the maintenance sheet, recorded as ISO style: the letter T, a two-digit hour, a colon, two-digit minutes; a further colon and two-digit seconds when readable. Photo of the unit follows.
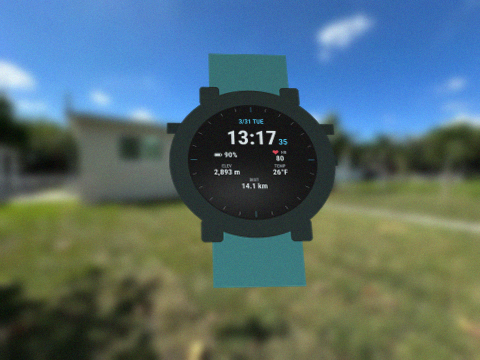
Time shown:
T13:17:35
